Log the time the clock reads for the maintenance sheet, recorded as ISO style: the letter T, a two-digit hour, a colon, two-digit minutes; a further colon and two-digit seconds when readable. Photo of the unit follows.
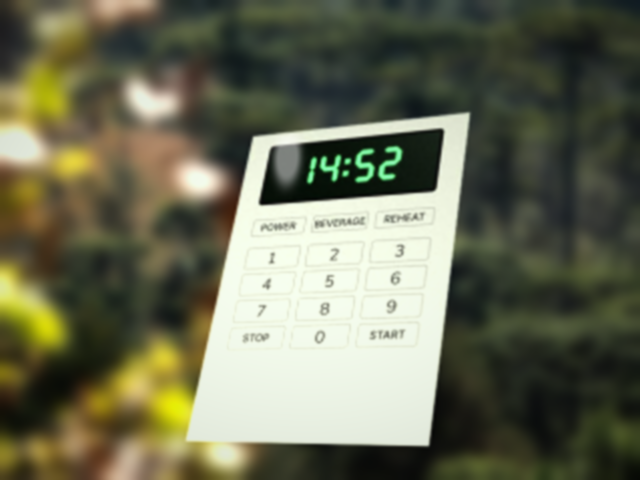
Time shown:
T14:52
